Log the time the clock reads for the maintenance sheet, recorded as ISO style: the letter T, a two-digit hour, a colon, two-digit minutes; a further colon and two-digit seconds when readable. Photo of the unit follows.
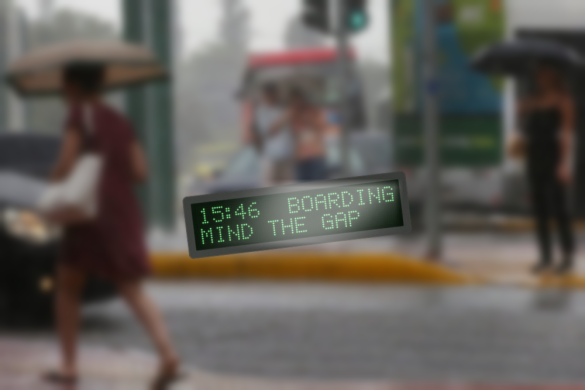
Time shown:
T15:46
